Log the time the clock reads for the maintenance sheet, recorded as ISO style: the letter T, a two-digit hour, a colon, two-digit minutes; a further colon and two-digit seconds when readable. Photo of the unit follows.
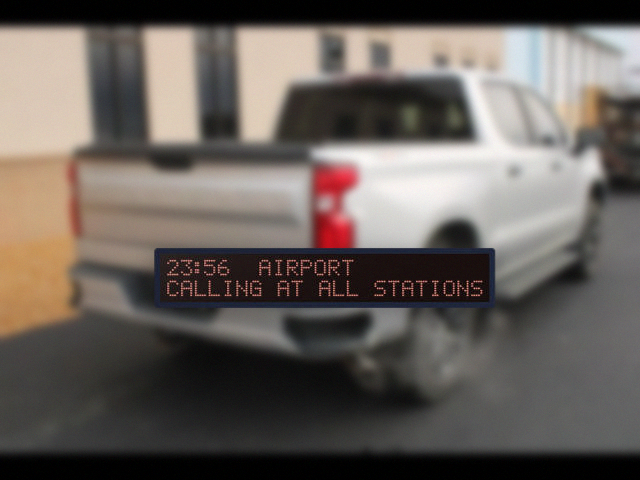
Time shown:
T23:56
